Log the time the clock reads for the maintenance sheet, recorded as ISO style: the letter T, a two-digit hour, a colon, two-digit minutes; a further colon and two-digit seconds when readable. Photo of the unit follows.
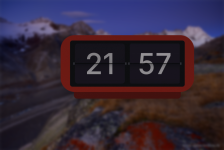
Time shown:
T21:57
